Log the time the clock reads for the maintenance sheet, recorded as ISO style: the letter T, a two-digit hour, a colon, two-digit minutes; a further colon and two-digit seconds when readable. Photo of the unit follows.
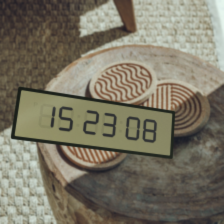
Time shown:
T15:23:08
